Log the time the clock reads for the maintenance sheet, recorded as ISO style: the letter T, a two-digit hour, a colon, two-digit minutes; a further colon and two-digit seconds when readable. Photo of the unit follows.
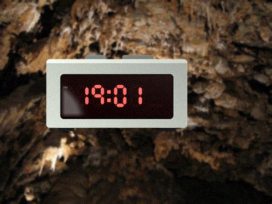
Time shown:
T19:01
